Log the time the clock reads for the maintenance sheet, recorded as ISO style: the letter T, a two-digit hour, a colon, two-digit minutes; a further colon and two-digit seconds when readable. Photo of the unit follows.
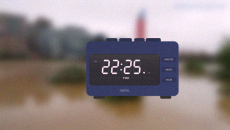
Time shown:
T22:25
